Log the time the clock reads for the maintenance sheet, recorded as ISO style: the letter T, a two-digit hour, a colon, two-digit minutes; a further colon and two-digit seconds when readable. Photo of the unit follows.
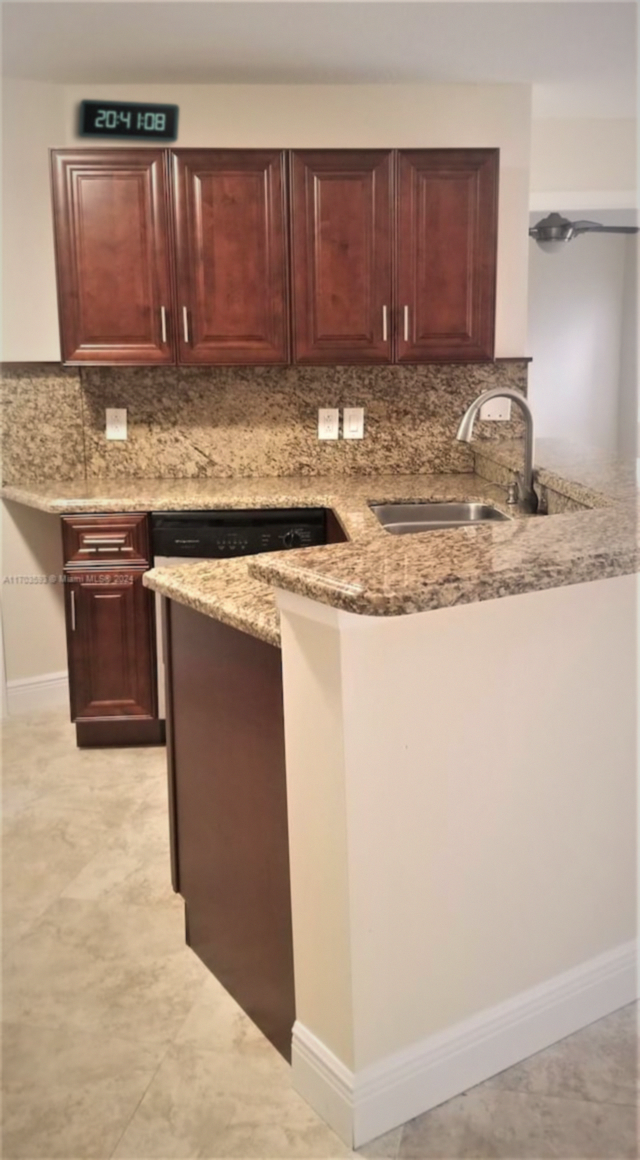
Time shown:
T20:41:08
